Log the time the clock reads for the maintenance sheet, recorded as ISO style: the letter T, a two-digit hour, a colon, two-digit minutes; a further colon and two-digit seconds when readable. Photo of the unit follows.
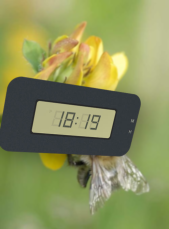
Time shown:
T18:19
